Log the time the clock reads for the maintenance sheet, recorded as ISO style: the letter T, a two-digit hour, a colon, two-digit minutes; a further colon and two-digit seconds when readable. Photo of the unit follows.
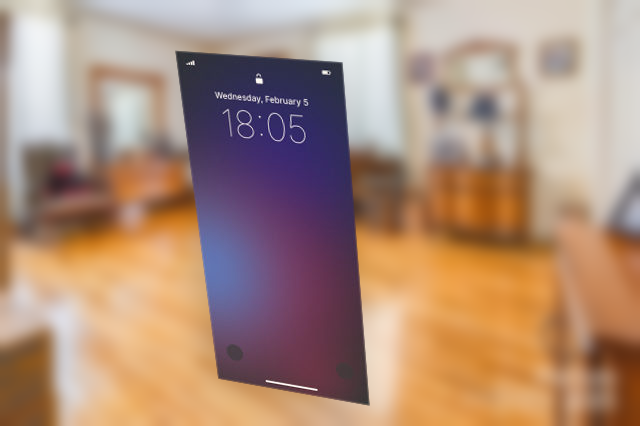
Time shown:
T18:05
